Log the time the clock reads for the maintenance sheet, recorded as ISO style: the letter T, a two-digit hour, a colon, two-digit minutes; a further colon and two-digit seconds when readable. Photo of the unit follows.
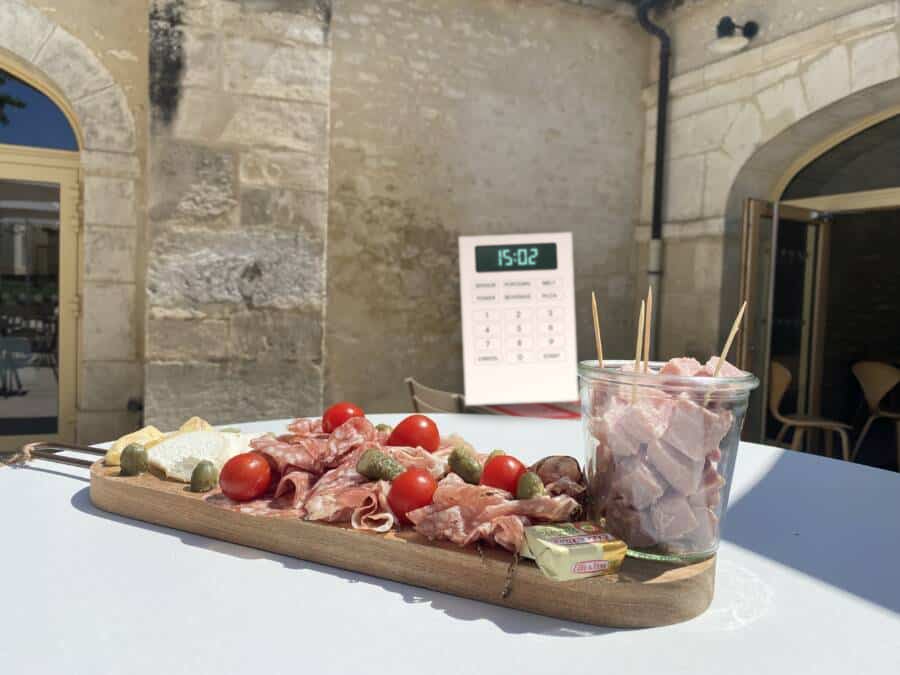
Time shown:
T15:02
